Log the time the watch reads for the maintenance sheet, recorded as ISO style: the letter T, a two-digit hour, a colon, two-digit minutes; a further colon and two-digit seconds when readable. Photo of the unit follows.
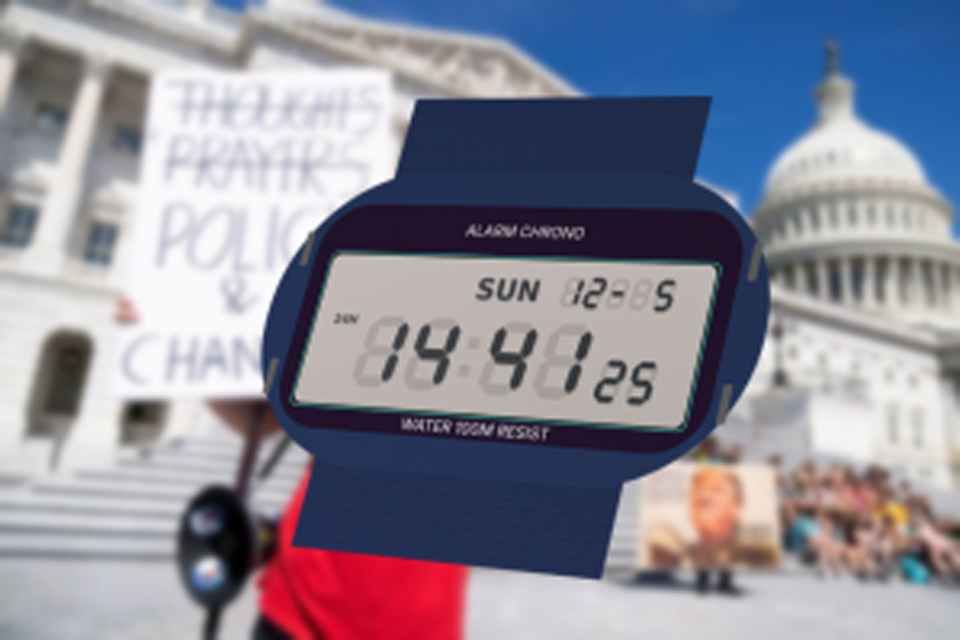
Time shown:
T14:41:25
